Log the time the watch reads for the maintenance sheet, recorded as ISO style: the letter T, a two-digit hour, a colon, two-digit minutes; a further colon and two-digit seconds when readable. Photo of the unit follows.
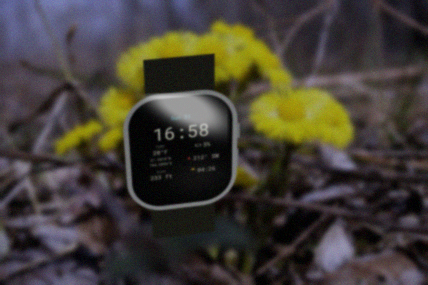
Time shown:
T16:58
